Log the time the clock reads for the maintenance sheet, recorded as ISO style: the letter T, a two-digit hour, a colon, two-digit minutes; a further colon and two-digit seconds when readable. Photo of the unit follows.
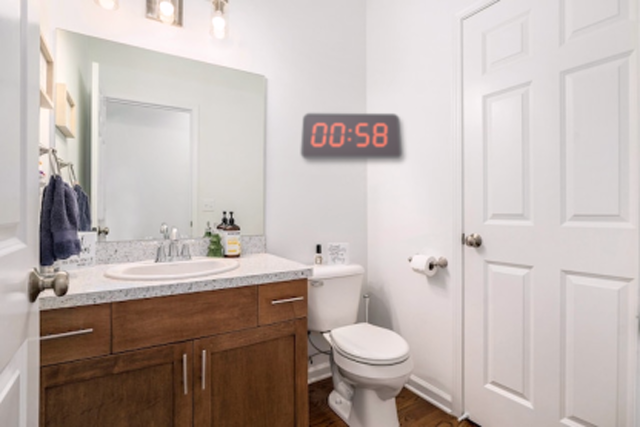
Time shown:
T00:58
